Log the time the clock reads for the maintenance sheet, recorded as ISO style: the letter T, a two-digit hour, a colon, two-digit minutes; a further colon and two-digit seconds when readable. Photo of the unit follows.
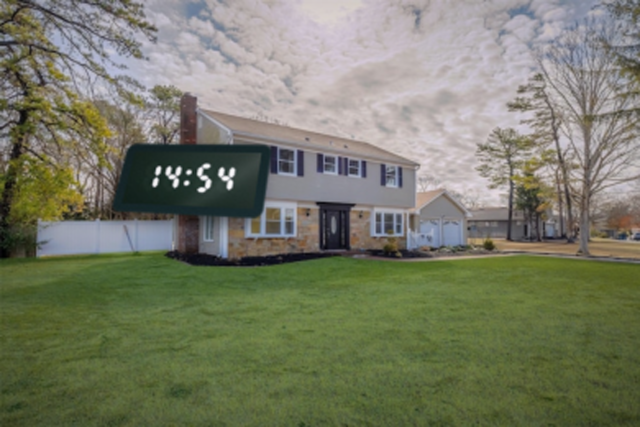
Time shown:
T14:54
